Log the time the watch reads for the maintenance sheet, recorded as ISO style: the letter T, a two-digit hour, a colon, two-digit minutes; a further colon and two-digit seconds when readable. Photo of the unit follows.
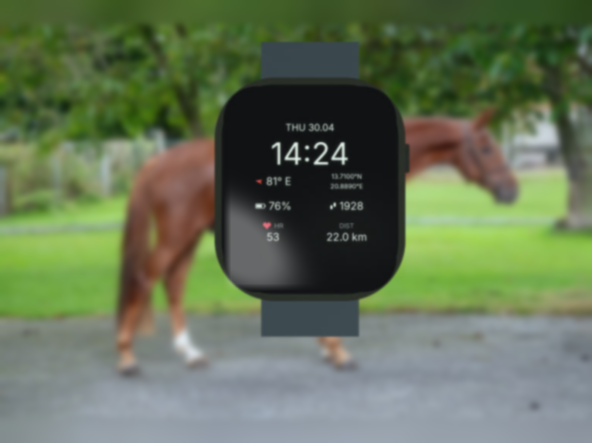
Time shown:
T14:24
